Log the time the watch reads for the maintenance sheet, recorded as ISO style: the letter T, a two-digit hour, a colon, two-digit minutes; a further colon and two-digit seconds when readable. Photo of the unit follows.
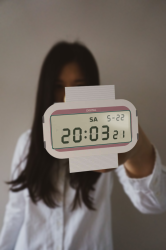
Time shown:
T20:03:21
